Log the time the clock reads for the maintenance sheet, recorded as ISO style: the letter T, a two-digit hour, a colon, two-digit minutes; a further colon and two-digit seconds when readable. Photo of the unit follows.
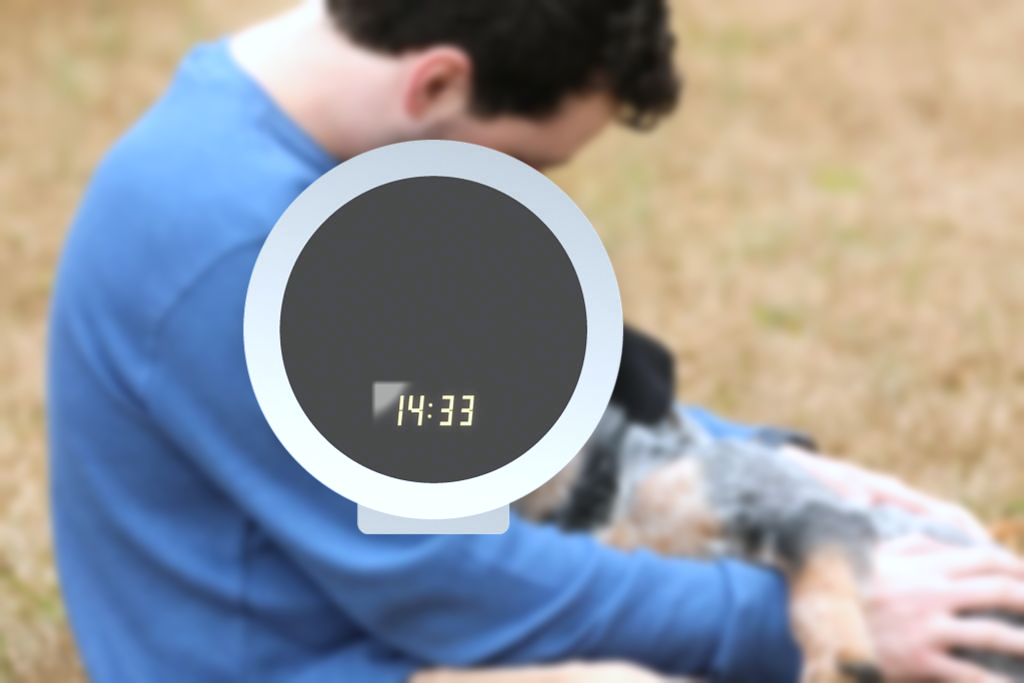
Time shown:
T14:33
